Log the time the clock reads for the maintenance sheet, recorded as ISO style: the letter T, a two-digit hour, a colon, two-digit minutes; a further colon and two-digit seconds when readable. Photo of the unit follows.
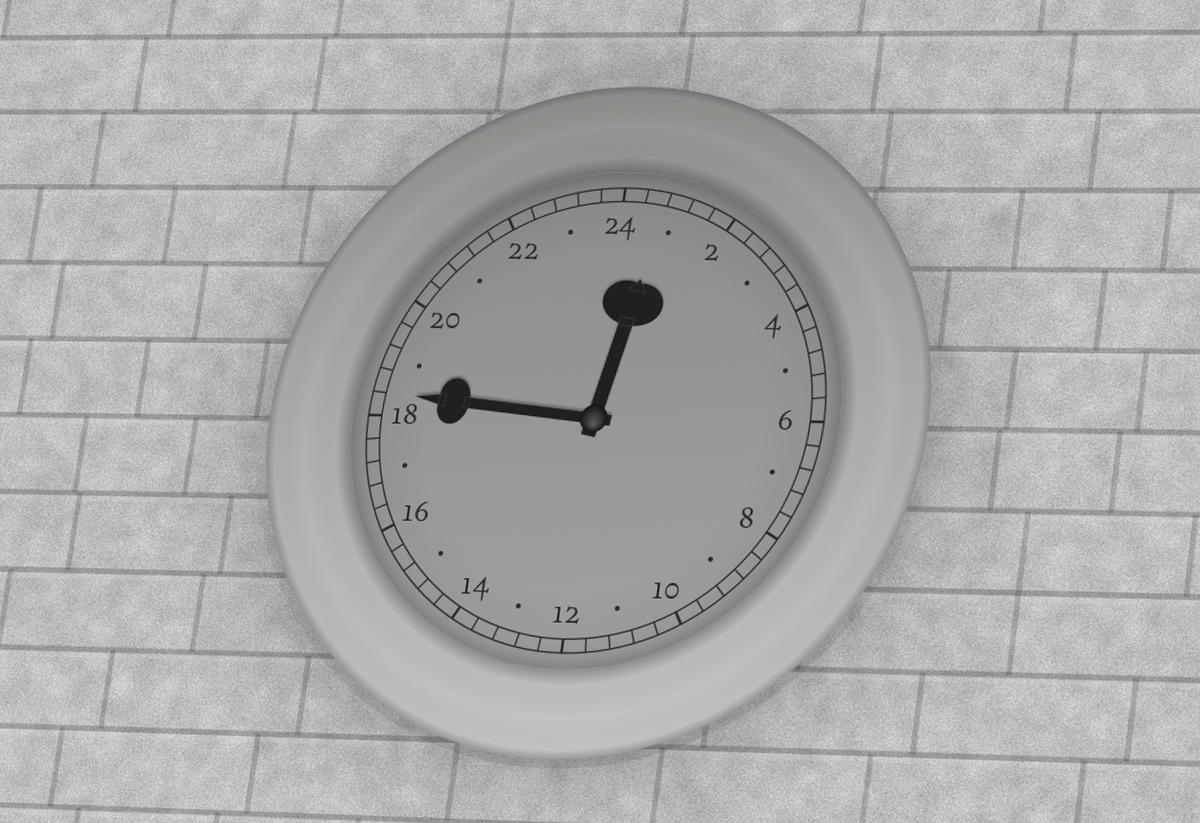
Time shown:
T00:46
